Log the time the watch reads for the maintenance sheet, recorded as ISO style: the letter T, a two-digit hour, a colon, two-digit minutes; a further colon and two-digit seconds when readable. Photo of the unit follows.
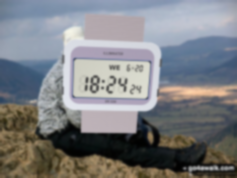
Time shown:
T18:24
